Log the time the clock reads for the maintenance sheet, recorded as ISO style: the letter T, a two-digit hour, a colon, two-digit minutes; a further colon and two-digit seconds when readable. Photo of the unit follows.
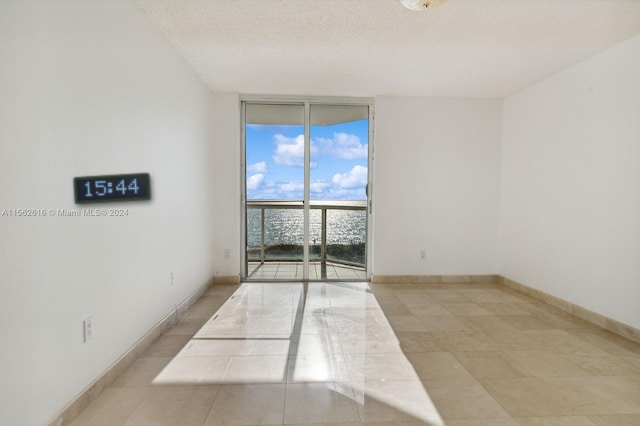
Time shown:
T15:44
